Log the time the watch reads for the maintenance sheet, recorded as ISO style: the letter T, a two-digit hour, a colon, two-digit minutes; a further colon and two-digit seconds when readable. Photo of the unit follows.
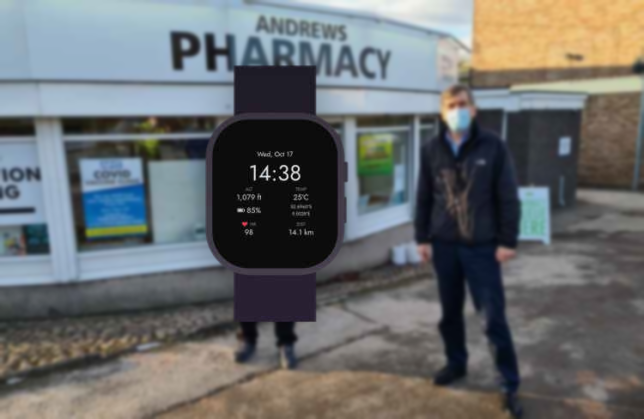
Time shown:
T14:38
